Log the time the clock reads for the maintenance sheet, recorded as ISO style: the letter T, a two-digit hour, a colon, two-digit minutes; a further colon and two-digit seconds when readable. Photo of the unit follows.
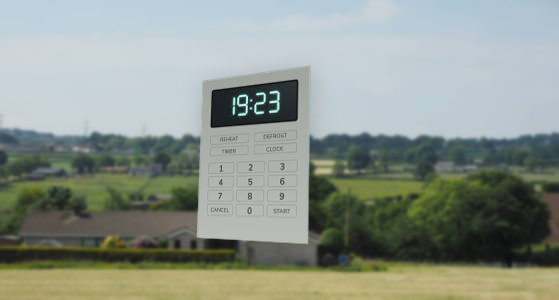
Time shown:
T19:23
